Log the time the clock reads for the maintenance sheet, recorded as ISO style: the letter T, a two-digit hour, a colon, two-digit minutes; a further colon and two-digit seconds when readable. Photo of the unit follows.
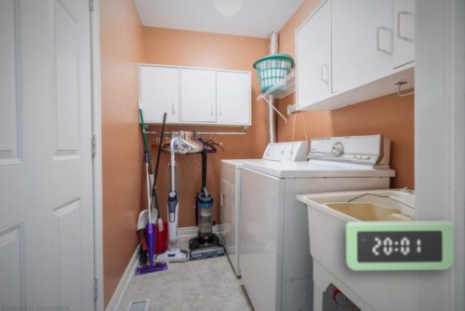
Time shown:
T20:01
